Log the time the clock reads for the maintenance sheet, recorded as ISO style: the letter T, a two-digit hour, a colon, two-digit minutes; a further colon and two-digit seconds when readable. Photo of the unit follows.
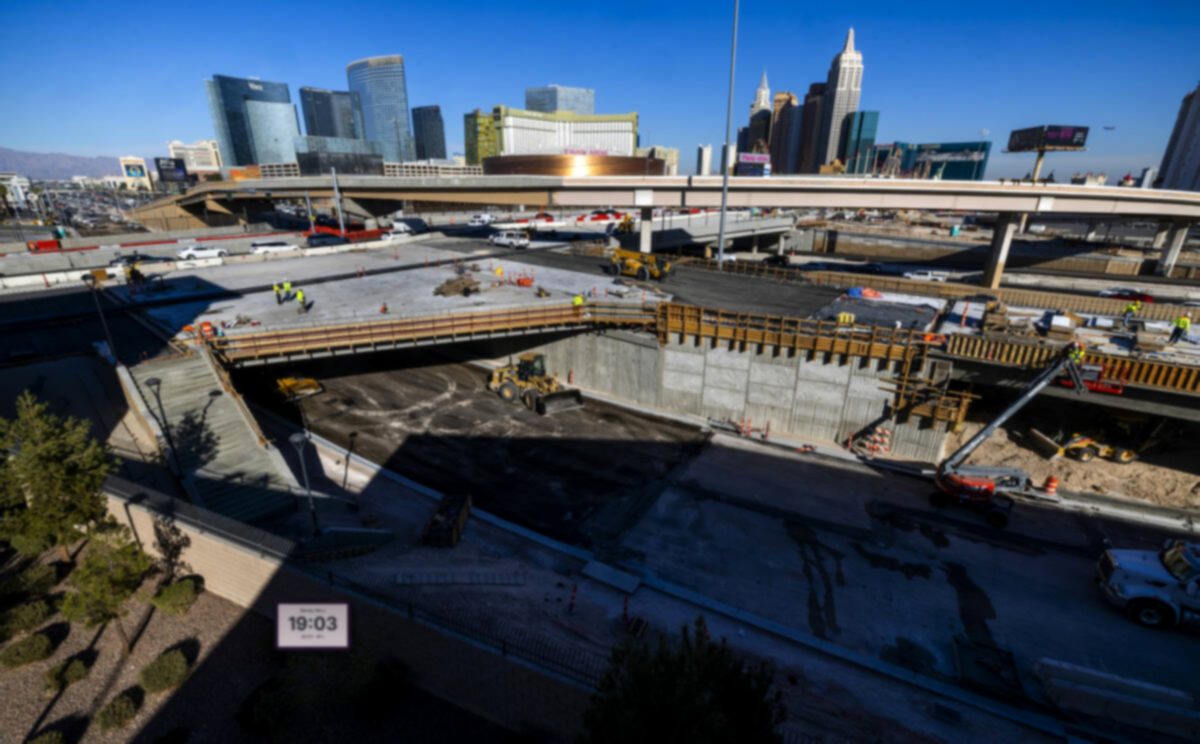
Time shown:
T19:03
